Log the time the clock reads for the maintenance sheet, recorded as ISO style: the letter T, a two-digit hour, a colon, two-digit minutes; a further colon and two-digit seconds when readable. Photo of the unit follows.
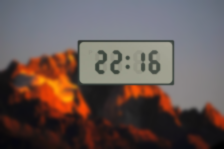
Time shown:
T22:16
